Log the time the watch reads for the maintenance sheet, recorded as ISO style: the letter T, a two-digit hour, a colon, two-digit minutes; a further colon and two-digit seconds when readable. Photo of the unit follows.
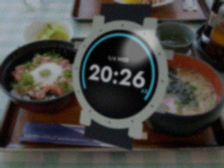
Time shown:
T20:26
